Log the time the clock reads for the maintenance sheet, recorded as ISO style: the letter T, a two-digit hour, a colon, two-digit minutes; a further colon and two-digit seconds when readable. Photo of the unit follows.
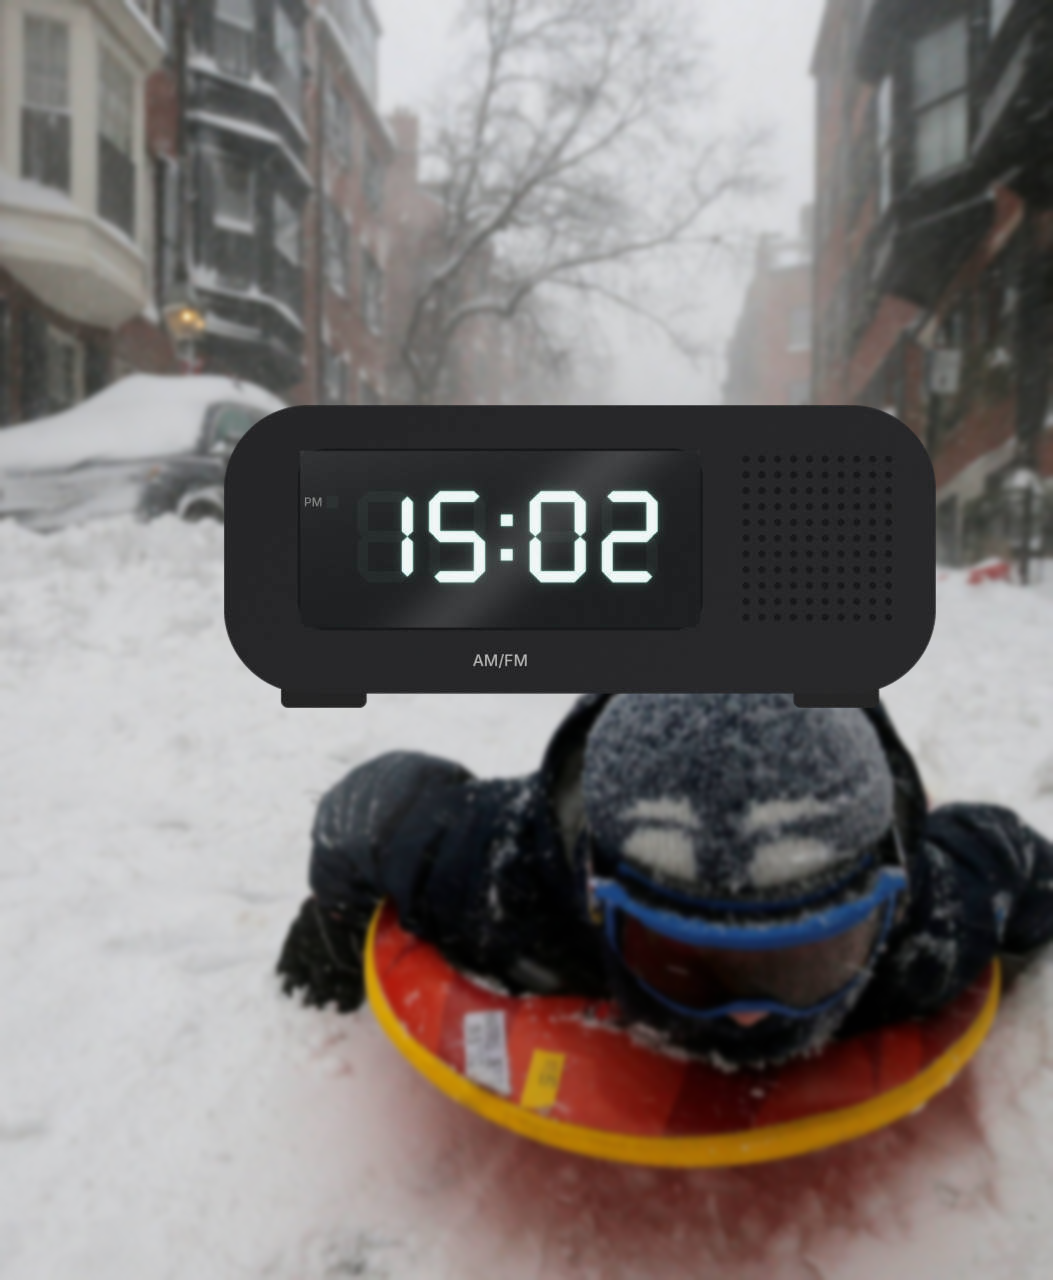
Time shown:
T15:02
